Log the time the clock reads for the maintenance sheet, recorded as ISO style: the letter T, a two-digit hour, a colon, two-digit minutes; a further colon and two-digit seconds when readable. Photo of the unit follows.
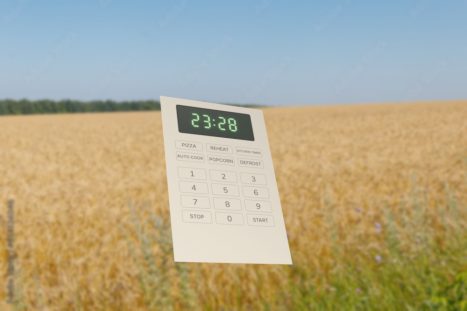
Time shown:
T23:28
